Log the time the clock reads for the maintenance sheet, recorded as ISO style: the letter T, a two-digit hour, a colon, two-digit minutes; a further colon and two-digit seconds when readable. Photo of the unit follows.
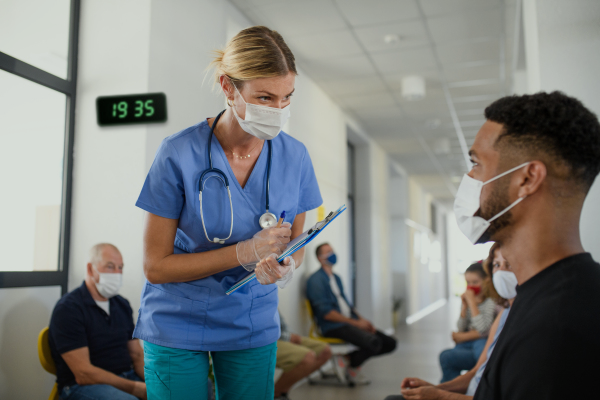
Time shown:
T19:35
